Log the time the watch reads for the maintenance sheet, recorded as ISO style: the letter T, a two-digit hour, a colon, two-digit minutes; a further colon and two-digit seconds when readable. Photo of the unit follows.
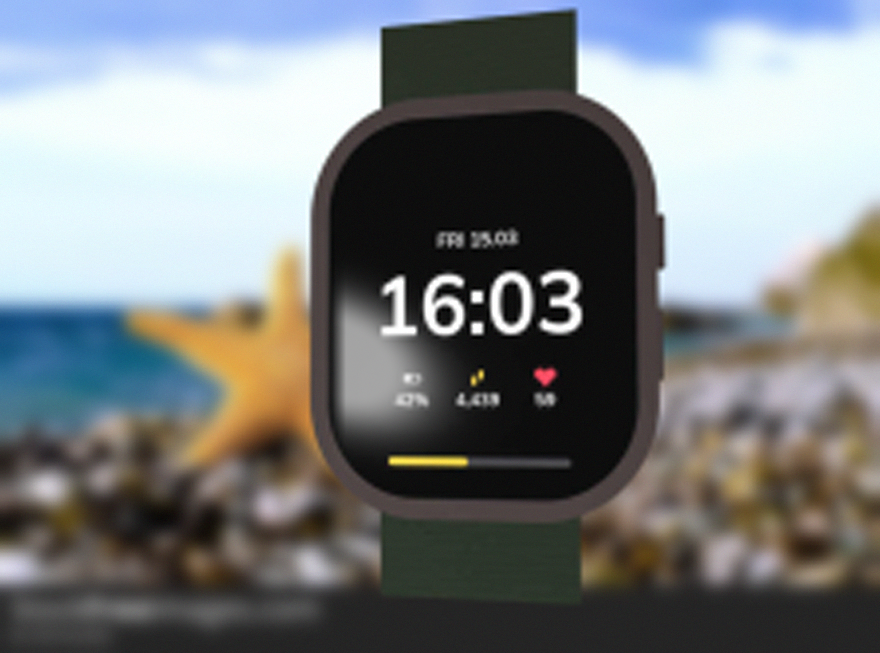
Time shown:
T16:03
